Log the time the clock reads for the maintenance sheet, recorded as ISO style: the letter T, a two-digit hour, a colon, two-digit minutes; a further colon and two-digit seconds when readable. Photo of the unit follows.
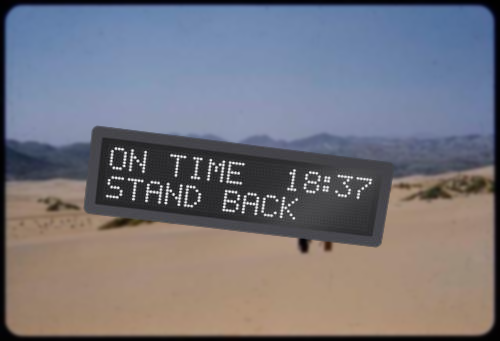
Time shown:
T18:37
